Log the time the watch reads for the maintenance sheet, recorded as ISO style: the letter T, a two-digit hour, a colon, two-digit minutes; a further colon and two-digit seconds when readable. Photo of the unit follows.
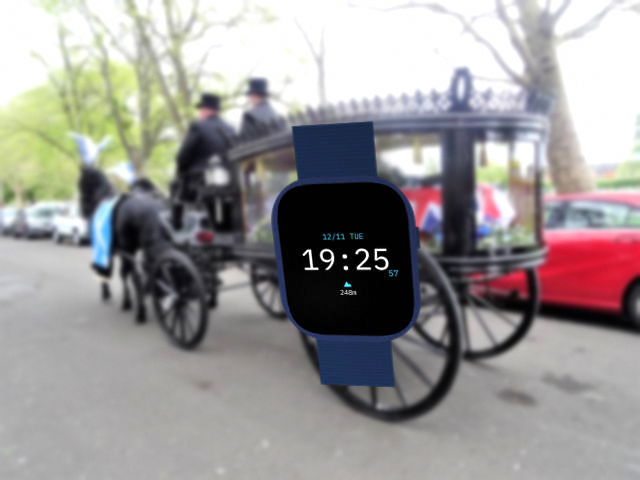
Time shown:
T19:25:57
